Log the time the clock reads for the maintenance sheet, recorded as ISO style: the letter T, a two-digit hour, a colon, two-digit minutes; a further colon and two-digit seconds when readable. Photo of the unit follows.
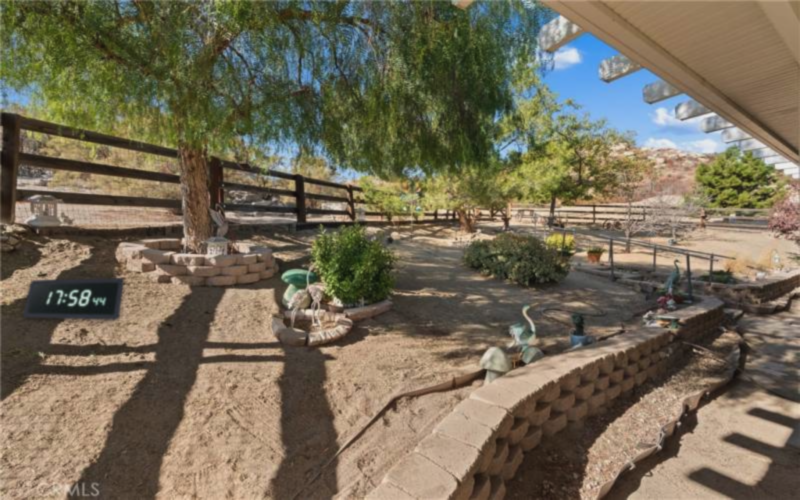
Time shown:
T17:58
